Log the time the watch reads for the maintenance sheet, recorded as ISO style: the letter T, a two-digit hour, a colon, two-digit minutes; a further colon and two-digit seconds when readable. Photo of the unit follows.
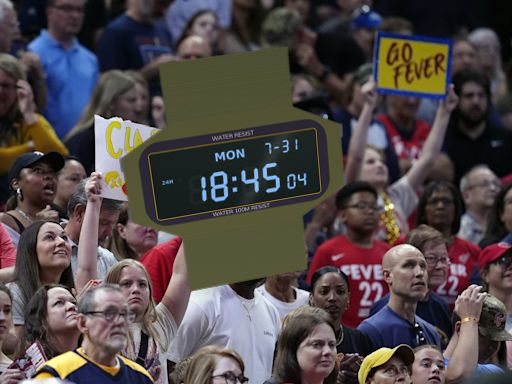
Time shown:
T18:45:04
